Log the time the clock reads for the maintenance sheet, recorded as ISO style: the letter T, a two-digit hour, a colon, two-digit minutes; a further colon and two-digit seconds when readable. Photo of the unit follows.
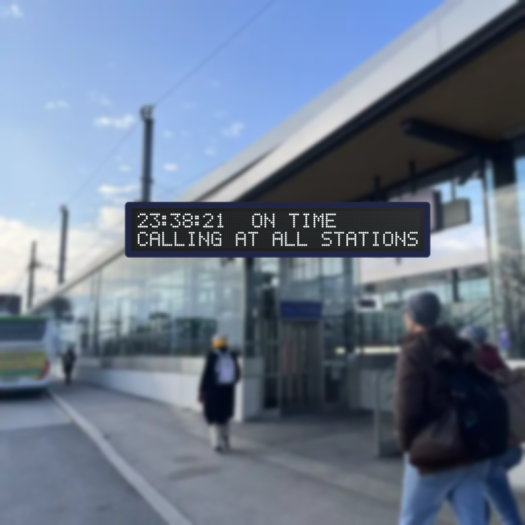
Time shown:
T23:38:21
